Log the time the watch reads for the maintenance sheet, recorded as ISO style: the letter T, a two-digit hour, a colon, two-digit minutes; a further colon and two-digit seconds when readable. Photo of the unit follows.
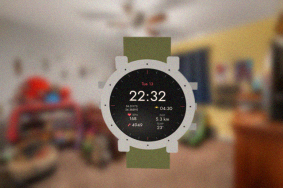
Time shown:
T22:32
